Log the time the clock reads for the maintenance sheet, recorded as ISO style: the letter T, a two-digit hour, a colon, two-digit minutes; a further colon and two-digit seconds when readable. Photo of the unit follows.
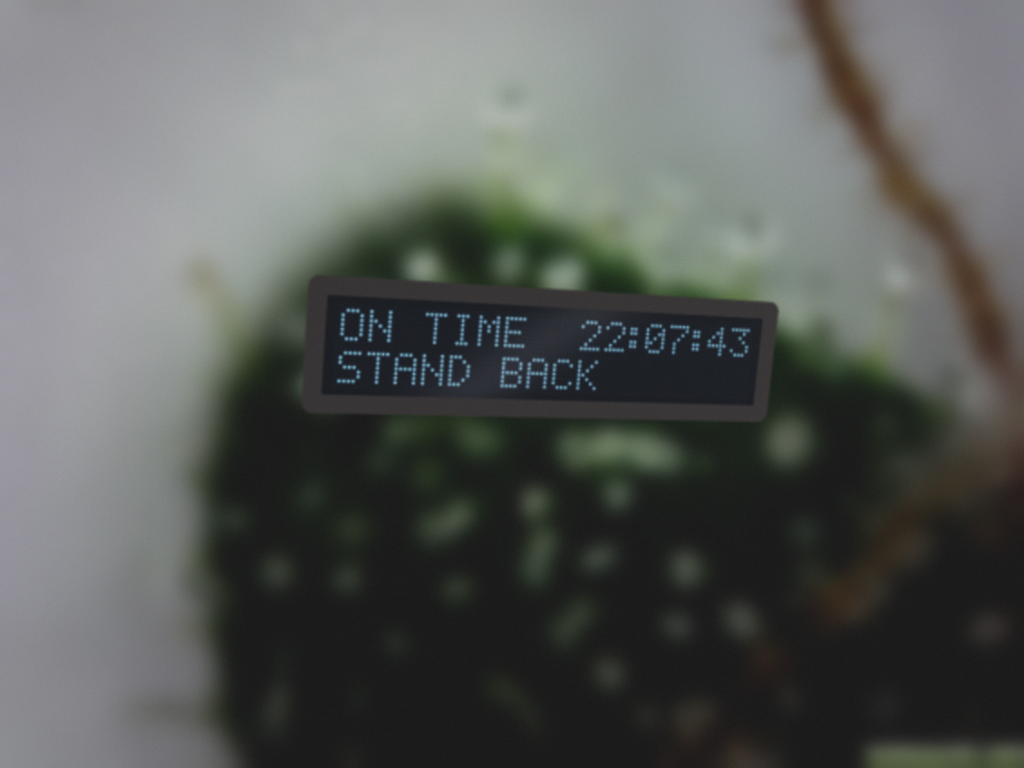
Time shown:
T22:07:43
